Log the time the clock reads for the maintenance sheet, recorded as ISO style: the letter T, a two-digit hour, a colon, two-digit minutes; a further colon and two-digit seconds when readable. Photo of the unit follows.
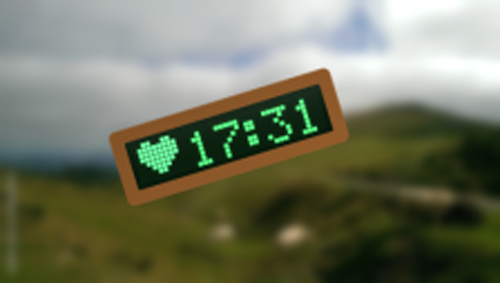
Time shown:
T17:31
